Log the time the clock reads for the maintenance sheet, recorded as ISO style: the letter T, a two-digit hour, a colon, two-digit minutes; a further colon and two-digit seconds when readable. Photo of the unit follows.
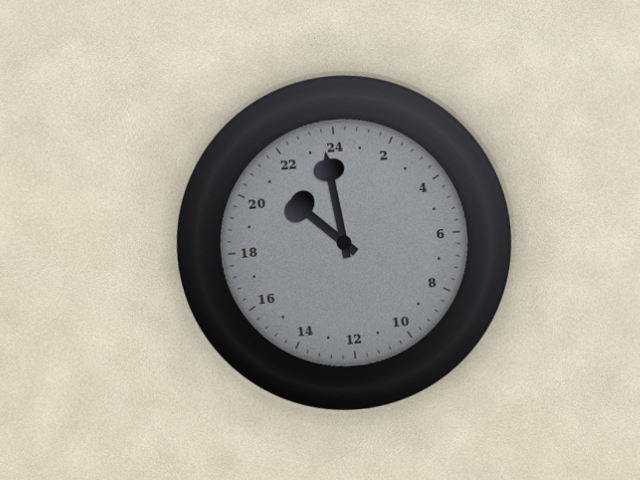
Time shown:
T20:59
